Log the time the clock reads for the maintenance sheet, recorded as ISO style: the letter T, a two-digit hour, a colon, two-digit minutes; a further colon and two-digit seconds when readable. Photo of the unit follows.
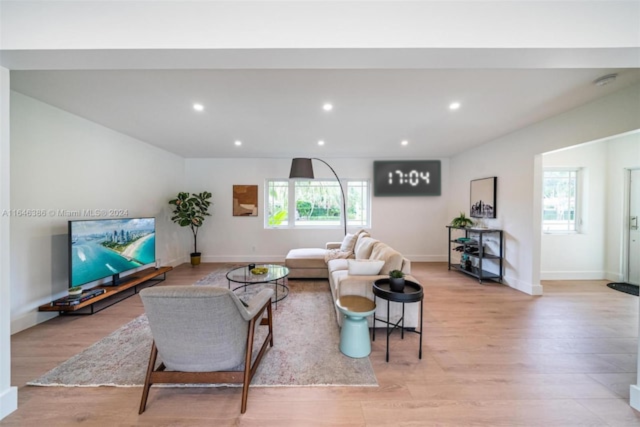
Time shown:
T17:04
